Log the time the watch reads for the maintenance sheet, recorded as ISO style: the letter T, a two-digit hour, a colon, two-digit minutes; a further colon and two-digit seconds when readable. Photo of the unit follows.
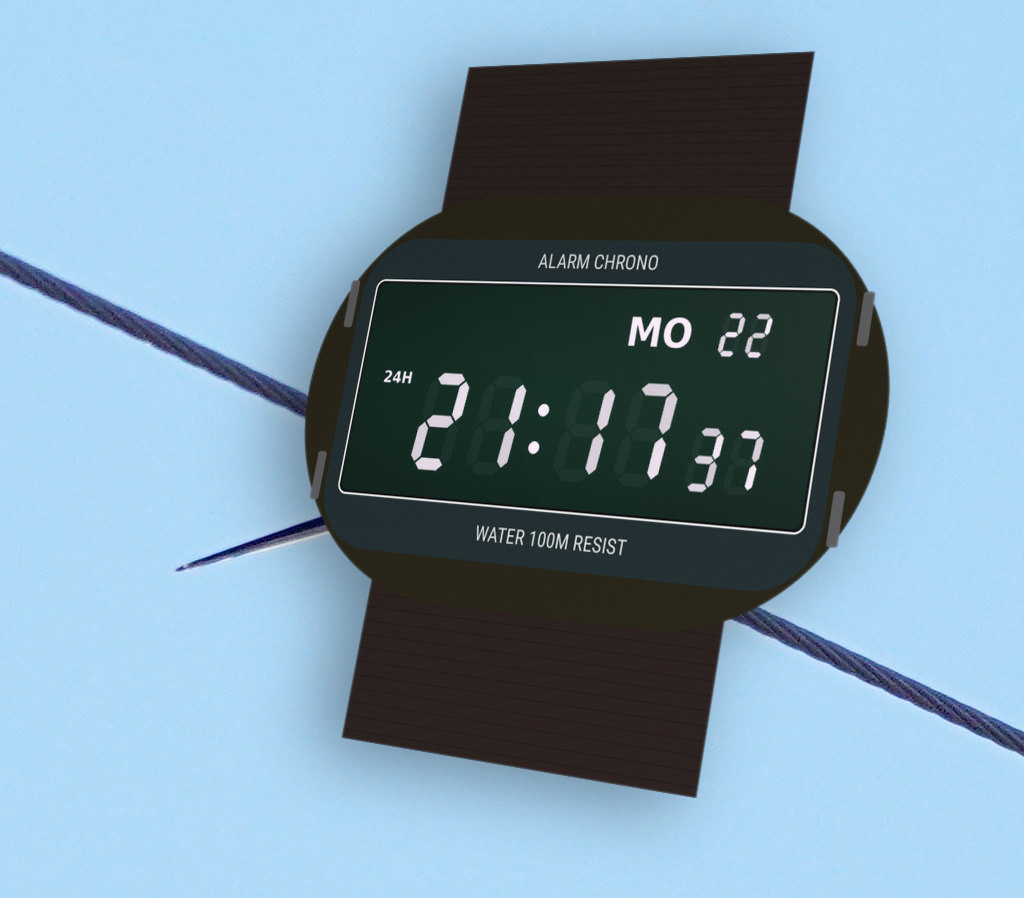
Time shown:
T21:17:37
